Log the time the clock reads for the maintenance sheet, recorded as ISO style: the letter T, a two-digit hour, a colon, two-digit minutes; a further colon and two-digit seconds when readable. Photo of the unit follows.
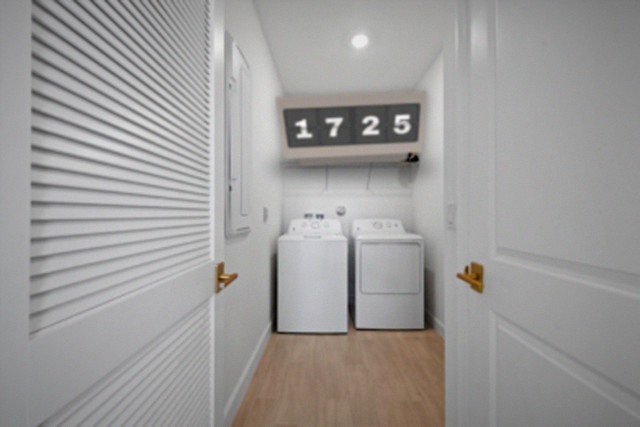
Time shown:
T17:25
